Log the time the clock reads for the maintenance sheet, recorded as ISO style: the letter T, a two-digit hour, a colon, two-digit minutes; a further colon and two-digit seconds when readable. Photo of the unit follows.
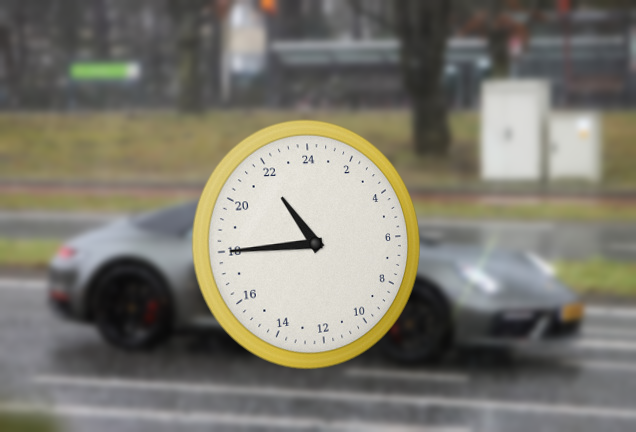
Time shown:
T21:45
